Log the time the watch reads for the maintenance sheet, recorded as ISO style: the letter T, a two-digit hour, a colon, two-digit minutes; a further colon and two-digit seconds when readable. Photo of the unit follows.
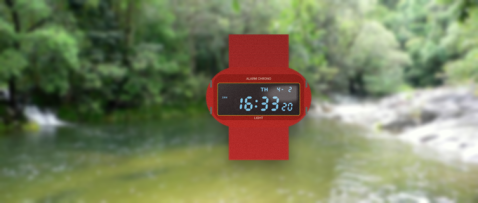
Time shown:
T16:33:20
